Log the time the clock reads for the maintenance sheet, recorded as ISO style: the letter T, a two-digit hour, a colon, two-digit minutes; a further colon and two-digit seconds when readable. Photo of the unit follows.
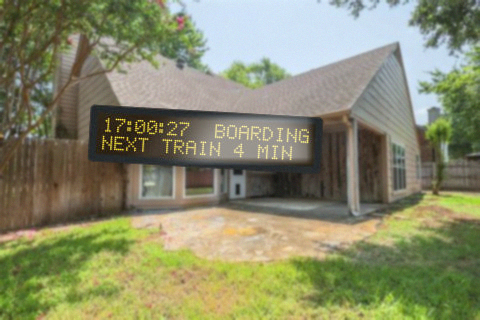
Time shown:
T17:00:27
